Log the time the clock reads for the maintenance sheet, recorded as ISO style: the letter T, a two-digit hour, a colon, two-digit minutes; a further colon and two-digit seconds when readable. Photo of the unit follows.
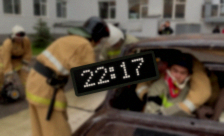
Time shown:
T22:17
